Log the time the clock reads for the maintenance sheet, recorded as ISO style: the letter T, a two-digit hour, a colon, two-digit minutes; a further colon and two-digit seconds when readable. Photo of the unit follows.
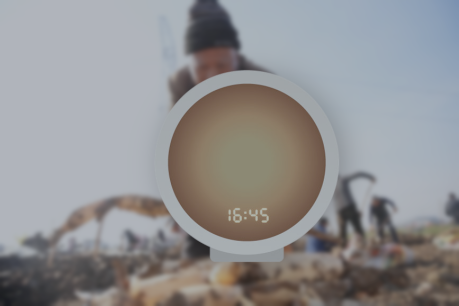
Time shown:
T16:45
